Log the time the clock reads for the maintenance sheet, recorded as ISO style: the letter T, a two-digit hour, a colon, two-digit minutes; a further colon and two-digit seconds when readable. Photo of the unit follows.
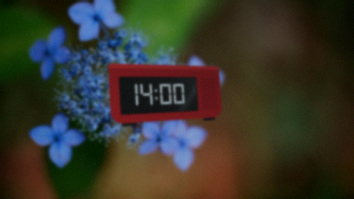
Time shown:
T14:00
